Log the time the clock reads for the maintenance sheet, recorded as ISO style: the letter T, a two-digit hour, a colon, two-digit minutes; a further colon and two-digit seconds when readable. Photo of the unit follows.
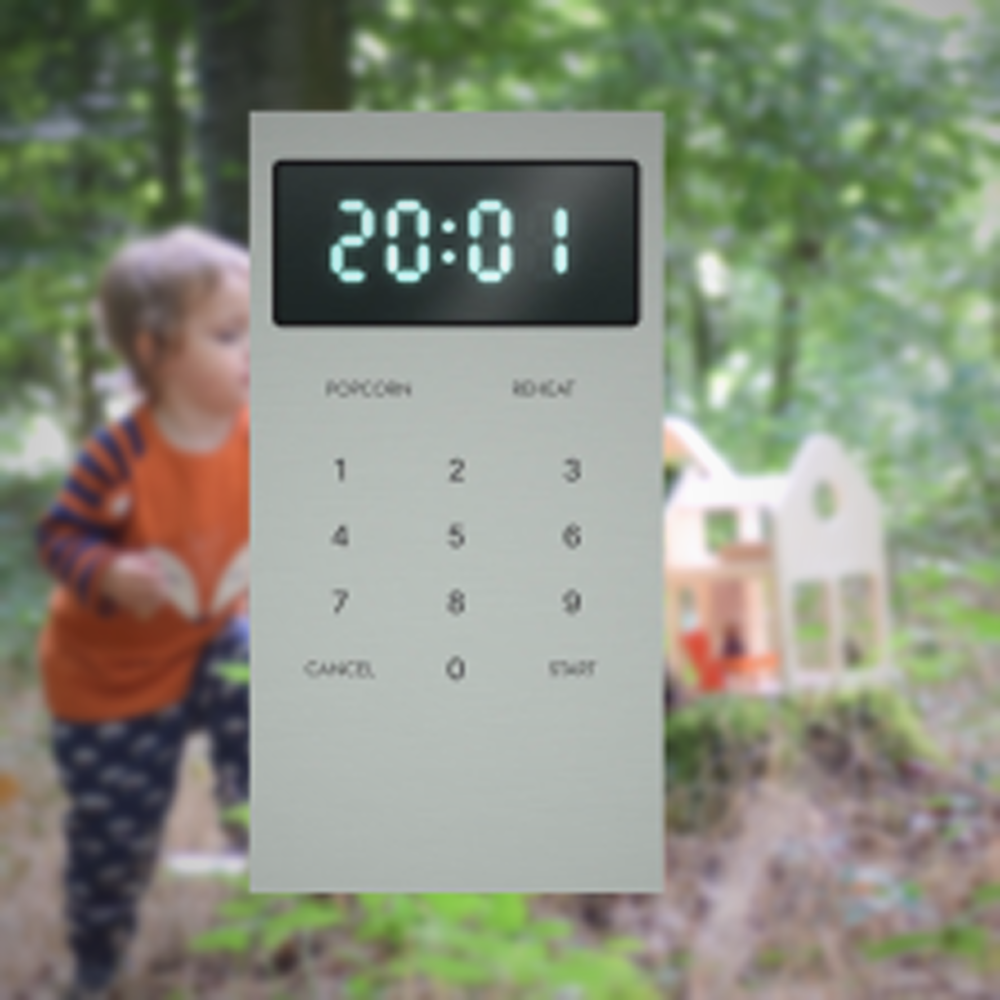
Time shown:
T20:01
